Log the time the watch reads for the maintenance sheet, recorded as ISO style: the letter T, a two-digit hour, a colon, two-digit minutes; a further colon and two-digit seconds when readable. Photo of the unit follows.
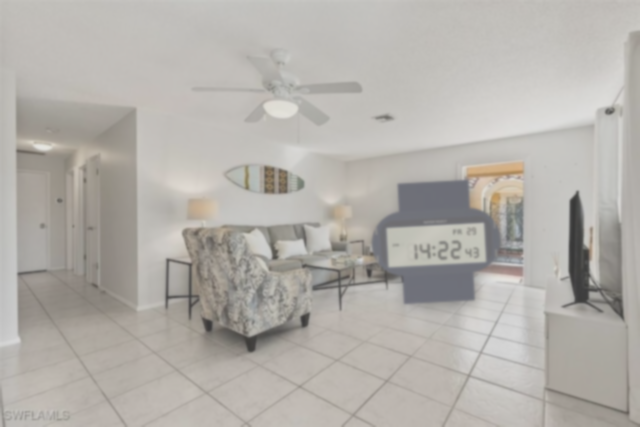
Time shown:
T14:22
